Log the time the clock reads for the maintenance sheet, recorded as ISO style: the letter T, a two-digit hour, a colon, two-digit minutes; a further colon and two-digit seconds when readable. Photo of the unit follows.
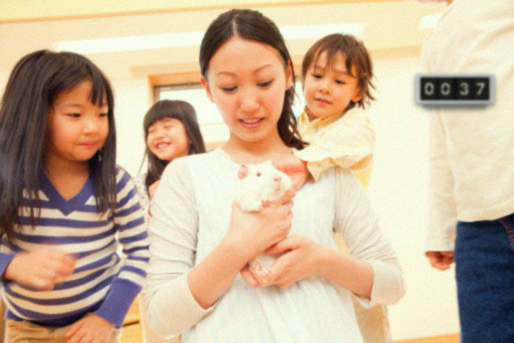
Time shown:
T00:37
